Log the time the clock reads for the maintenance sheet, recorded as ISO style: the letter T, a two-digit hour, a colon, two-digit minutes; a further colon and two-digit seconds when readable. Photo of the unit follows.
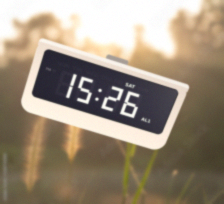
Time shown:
T15:26
